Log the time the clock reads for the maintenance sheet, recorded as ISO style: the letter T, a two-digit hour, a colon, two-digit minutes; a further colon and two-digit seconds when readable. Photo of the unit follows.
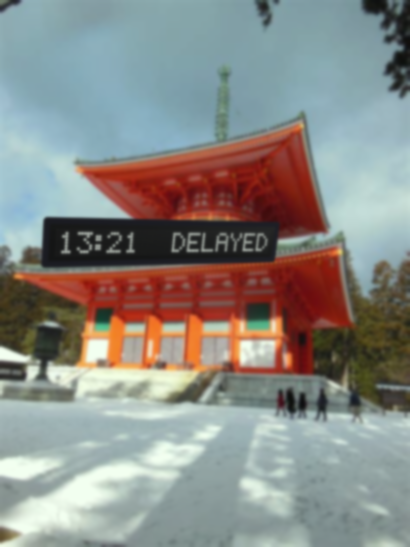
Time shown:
T13:21
